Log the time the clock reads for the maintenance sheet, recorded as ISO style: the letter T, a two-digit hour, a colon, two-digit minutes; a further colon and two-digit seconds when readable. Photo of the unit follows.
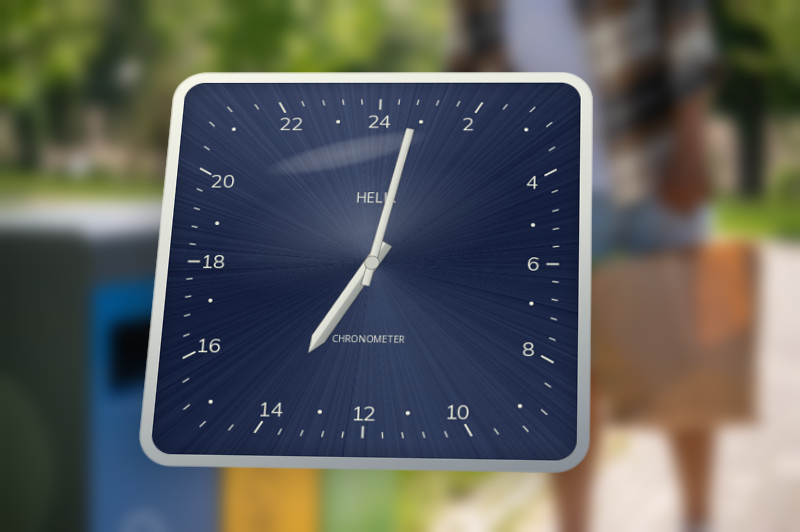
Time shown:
T14:02
